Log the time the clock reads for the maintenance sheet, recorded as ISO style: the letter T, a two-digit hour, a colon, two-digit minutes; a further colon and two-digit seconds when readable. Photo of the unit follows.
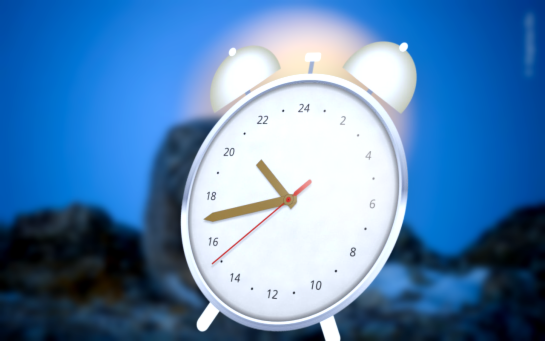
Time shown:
T20:42:38
